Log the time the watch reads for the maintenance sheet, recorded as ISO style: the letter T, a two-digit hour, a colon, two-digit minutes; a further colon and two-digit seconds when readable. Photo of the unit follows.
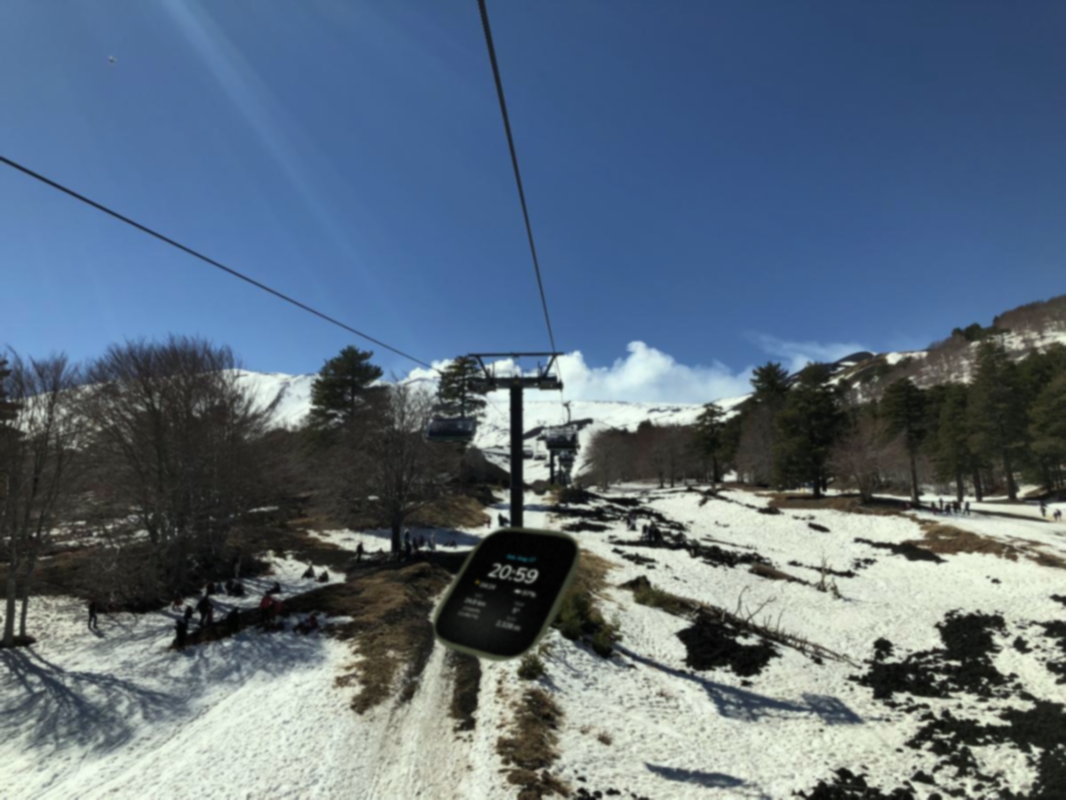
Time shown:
T20:59
